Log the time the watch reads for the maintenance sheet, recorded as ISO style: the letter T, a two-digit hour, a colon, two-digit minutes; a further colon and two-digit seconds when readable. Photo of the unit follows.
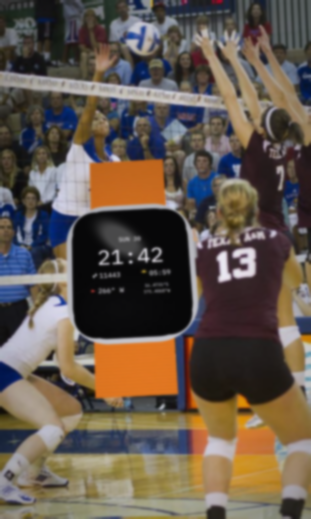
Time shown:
T21:42
